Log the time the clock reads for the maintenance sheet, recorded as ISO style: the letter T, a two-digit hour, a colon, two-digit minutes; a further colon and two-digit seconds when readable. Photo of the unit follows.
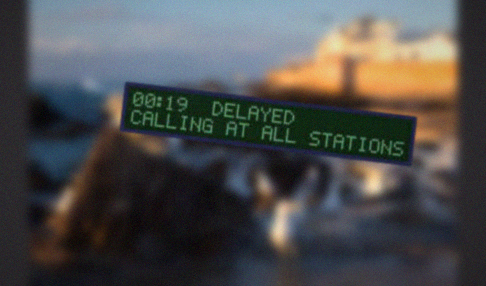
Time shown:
T00:19
